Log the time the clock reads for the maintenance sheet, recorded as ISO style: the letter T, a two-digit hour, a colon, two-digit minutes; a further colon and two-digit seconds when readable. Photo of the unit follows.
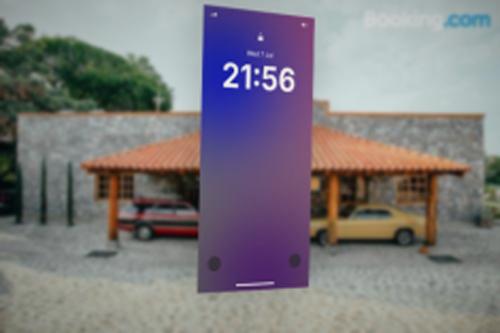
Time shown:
T21:56
